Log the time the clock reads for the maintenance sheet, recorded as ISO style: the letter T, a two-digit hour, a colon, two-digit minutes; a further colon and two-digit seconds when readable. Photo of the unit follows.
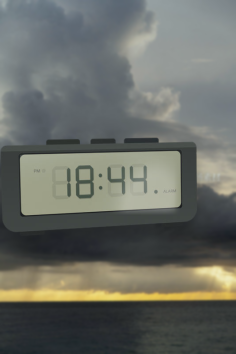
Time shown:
T18:44
